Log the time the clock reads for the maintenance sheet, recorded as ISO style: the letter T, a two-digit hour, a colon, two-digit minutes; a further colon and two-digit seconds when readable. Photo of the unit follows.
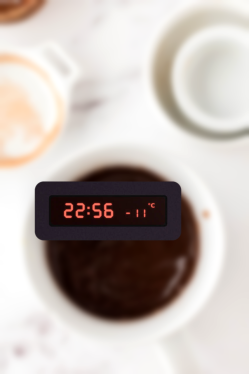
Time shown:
T22:56
